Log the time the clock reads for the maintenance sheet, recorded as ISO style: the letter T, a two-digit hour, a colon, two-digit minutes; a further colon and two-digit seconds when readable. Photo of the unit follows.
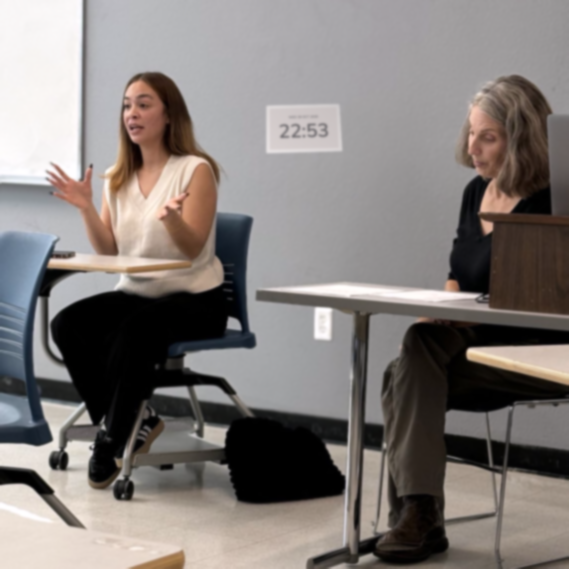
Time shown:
T22:53
